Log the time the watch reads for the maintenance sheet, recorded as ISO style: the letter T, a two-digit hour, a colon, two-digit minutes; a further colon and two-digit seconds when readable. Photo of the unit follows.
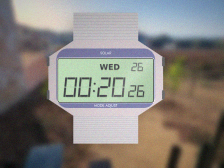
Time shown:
T00:20:26
